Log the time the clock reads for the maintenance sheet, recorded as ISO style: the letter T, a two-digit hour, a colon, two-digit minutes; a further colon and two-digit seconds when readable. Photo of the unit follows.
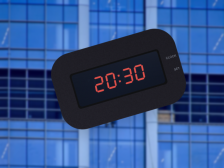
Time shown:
T20:30
